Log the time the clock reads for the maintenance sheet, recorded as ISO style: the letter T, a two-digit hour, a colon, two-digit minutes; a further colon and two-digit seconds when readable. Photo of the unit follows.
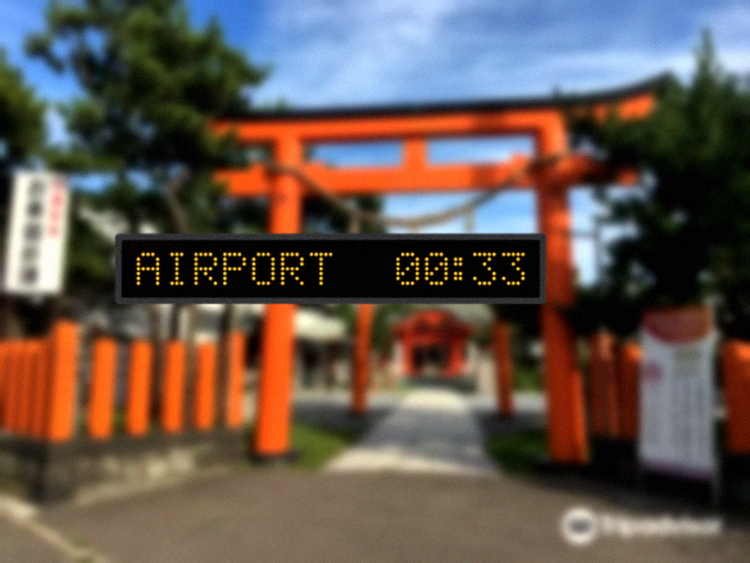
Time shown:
T00:33
